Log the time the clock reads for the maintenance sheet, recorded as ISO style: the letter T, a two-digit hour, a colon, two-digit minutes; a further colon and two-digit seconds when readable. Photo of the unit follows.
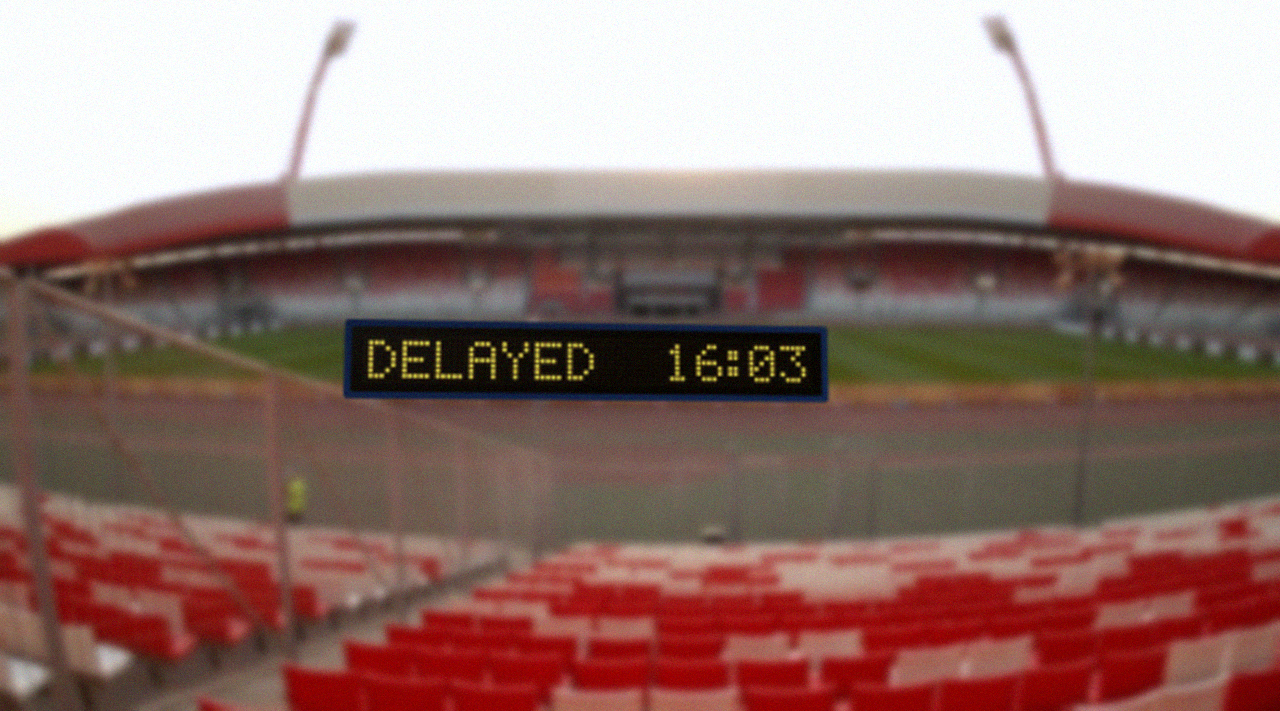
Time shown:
T16:03
